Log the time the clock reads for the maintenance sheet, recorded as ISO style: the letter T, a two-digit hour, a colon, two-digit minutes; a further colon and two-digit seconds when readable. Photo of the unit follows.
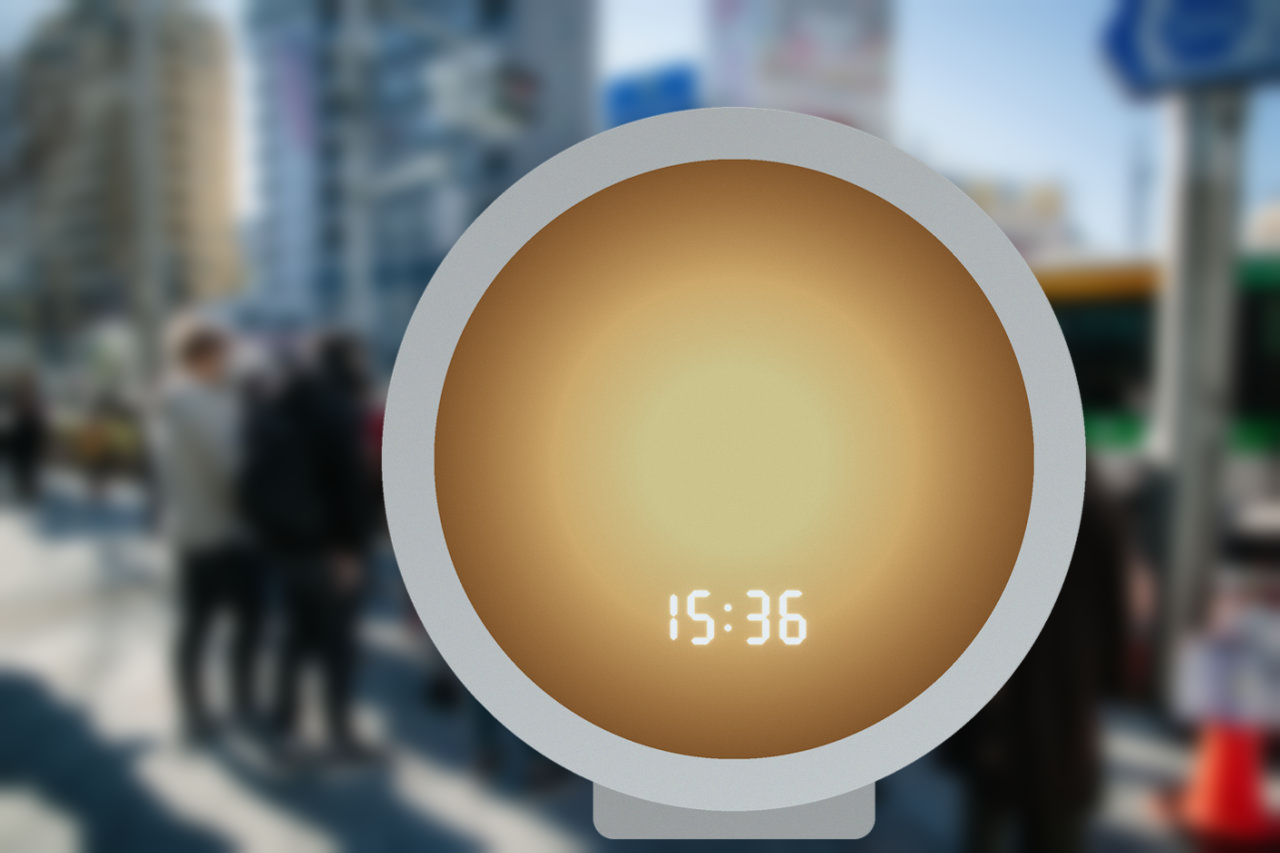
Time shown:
T15:36
